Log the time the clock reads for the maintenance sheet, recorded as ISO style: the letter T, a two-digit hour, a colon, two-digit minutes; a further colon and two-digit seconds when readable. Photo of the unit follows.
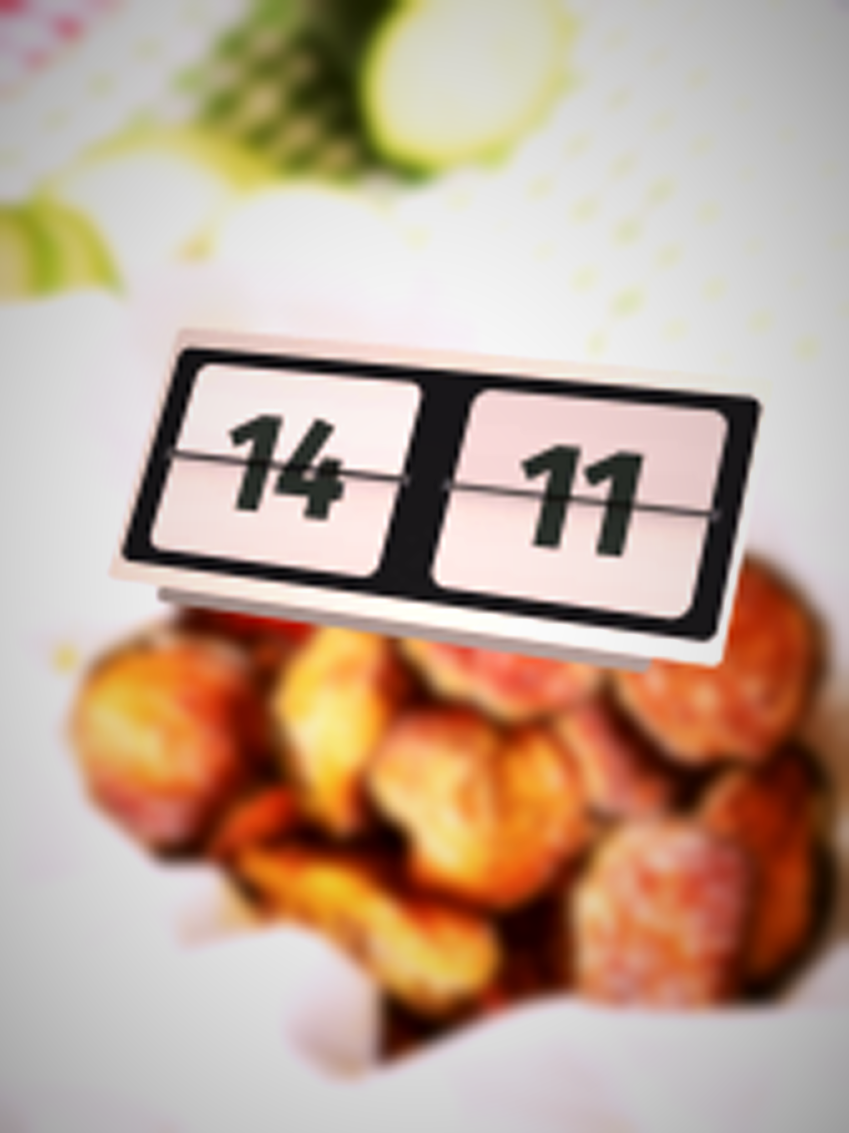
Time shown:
T14:11
